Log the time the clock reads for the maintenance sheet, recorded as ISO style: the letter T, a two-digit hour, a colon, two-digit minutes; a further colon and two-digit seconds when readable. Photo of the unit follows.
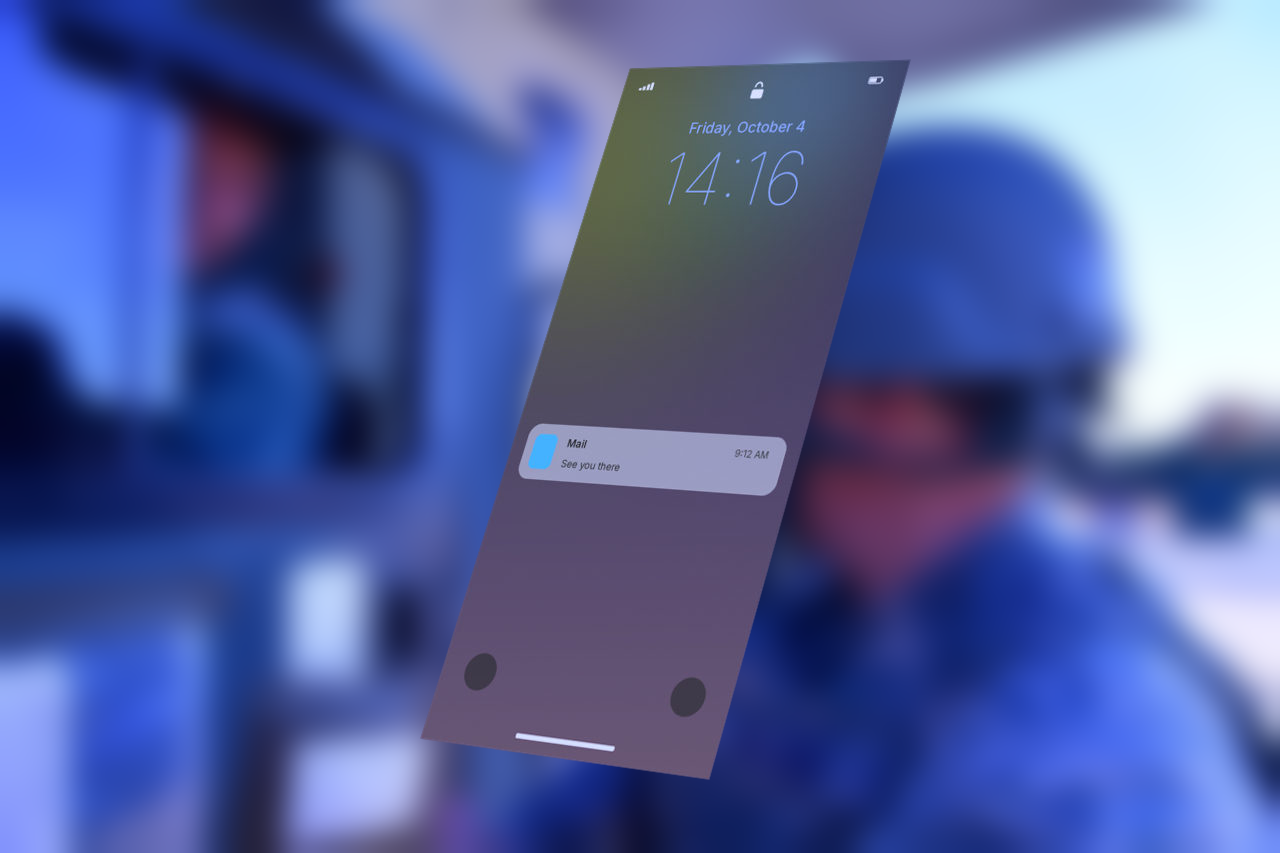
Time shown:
T14:16
